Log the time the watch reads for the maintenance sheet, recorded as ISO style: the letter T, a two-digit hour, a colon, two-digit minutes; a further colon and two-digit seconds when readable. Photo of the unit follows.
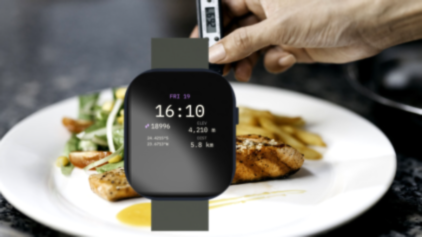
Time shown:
T16:10
